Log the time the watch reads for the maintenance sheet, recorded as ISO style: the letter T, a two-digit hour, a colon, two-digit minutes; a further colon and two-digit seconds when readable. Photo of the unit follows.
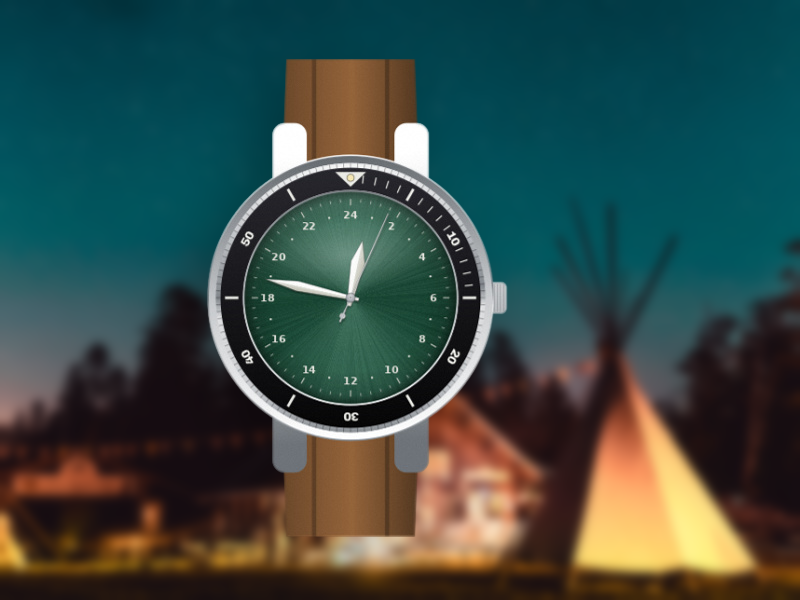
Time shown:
T00:47:04
